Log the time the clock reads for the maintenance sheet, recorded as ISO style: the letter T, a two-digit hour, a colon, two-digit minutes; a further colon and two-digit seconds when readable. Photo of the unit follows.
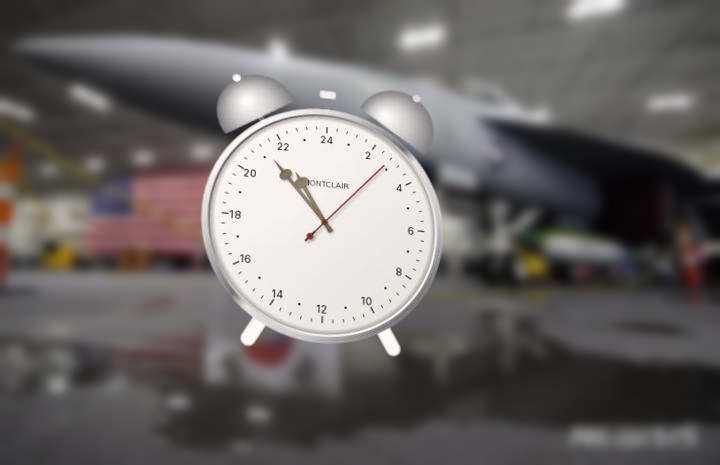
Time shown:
T21:53:07
